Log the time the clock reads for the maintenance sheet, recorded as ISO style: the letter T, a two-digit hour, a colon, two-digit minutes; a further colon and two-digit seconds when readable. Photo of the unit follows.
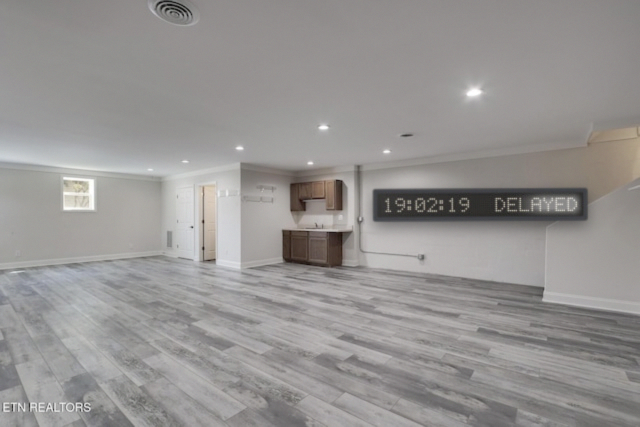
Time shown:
T19:02:19
